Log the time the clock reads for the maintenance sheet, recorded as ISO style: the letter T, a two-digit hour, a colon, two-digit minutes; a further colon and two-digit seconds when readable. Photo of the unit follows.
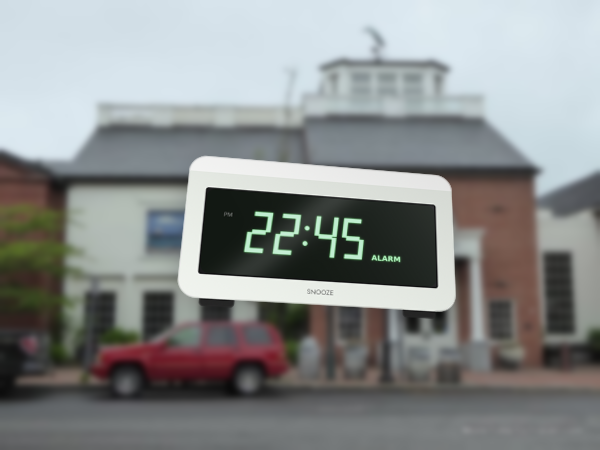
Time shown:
T22:45
